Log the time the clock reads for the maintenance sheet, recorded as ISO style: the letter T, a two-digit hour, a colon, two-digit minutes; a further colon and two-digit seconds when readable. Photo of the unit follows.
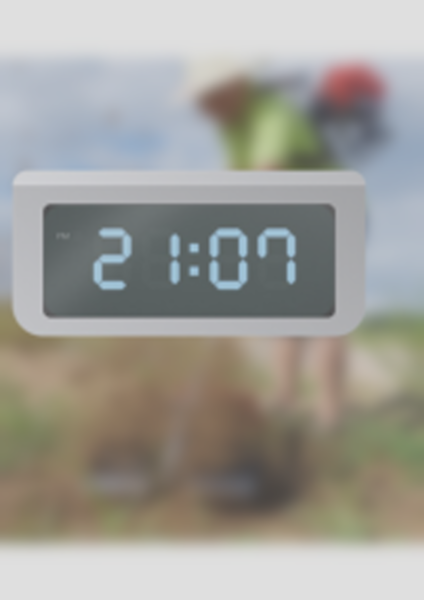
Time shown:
T21:07
